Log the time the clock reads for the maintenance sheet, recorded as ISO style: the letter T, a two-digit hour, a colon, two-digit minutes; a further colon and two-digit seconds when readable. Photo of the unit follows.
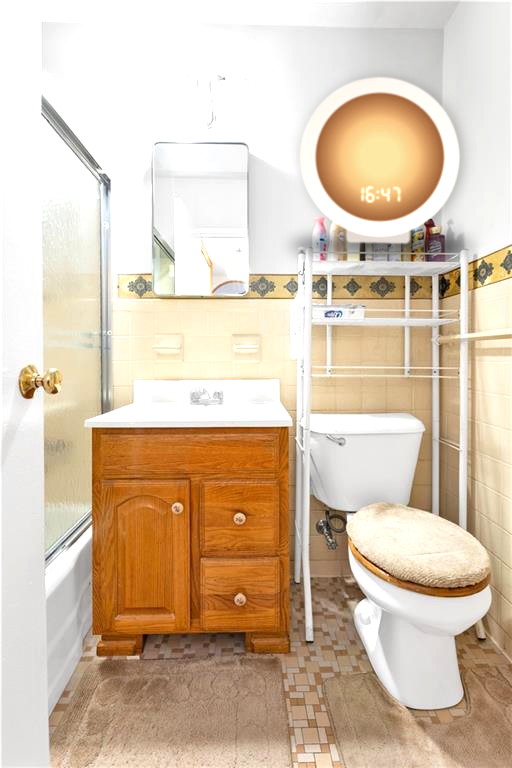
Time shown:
T16:47
